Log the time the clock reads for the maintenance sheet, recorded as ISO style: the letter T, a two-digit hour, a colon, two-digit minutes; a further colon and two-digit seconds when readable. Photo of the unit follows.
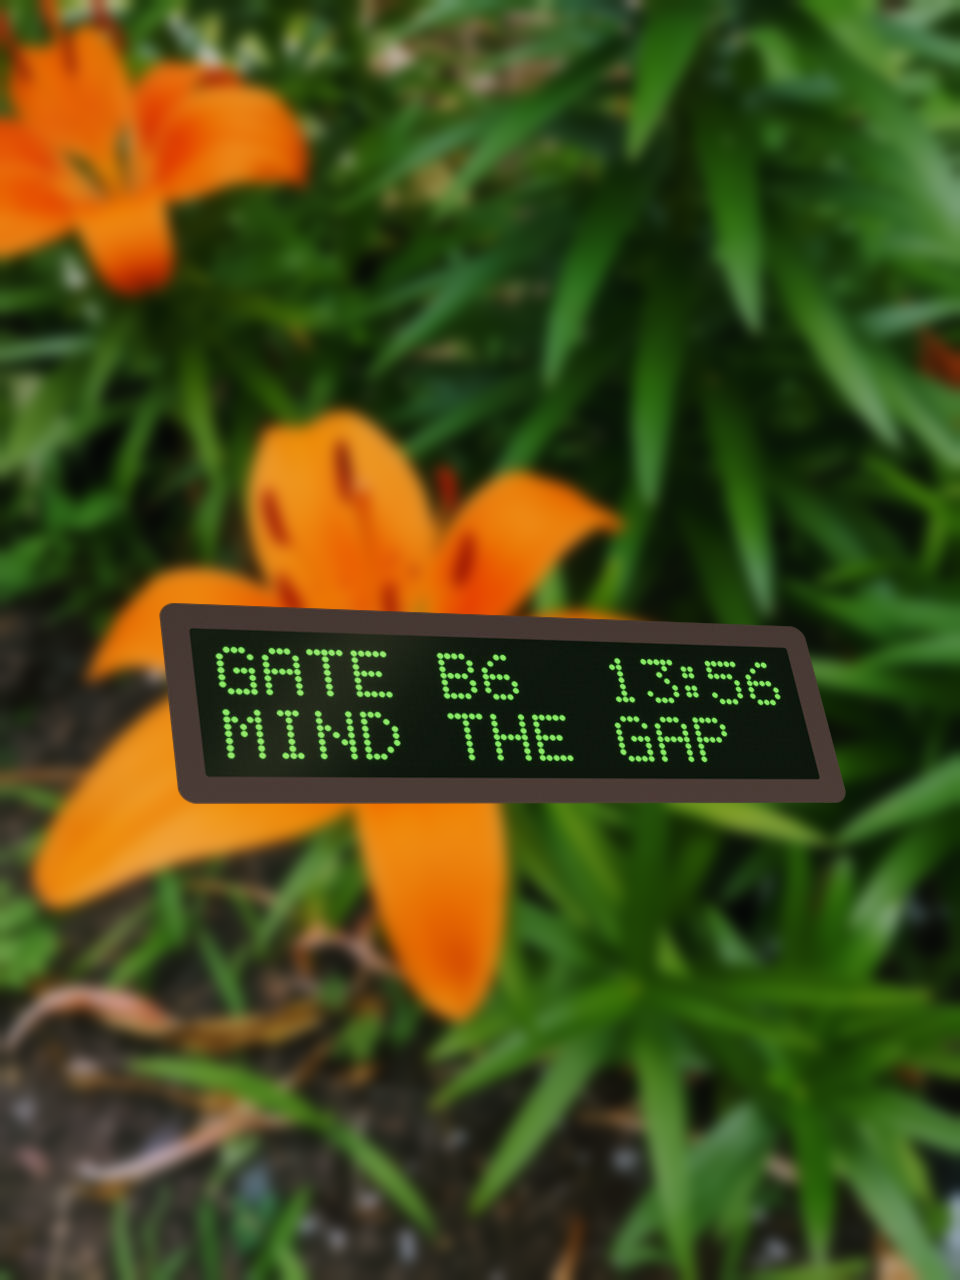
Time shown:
T13:56
